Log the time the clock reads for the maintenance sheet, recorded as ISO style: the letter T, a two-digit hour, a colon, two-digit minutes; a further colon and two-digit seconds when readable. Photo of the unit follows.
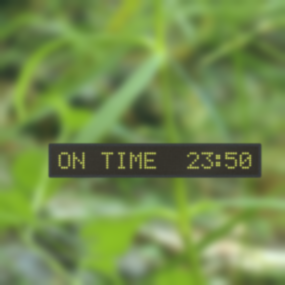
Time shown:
T23:50
